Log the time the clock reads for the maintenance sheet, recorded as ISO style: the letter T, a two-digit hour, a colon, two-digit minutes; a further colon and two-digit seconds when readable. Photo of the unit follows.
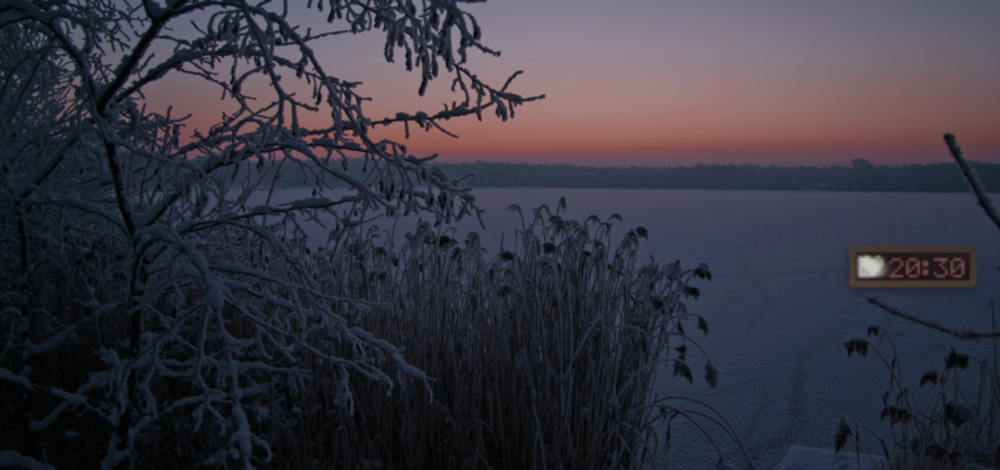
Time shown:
T20:30
